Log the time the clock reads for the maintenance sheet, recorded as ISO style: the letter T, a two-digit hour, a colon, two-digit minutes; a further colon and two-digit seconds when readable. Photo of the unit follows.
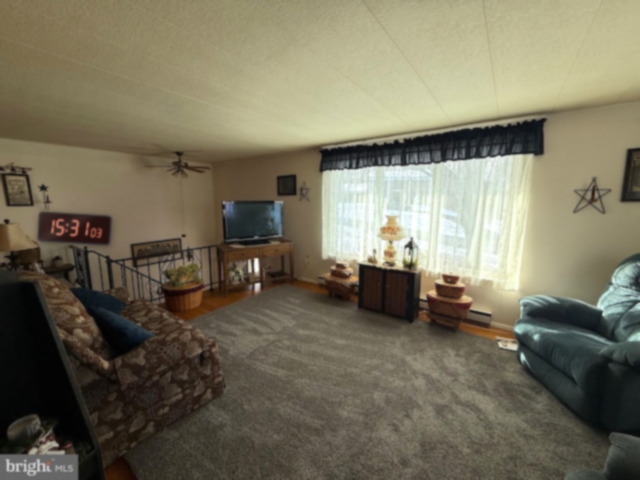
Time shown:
T15:31
